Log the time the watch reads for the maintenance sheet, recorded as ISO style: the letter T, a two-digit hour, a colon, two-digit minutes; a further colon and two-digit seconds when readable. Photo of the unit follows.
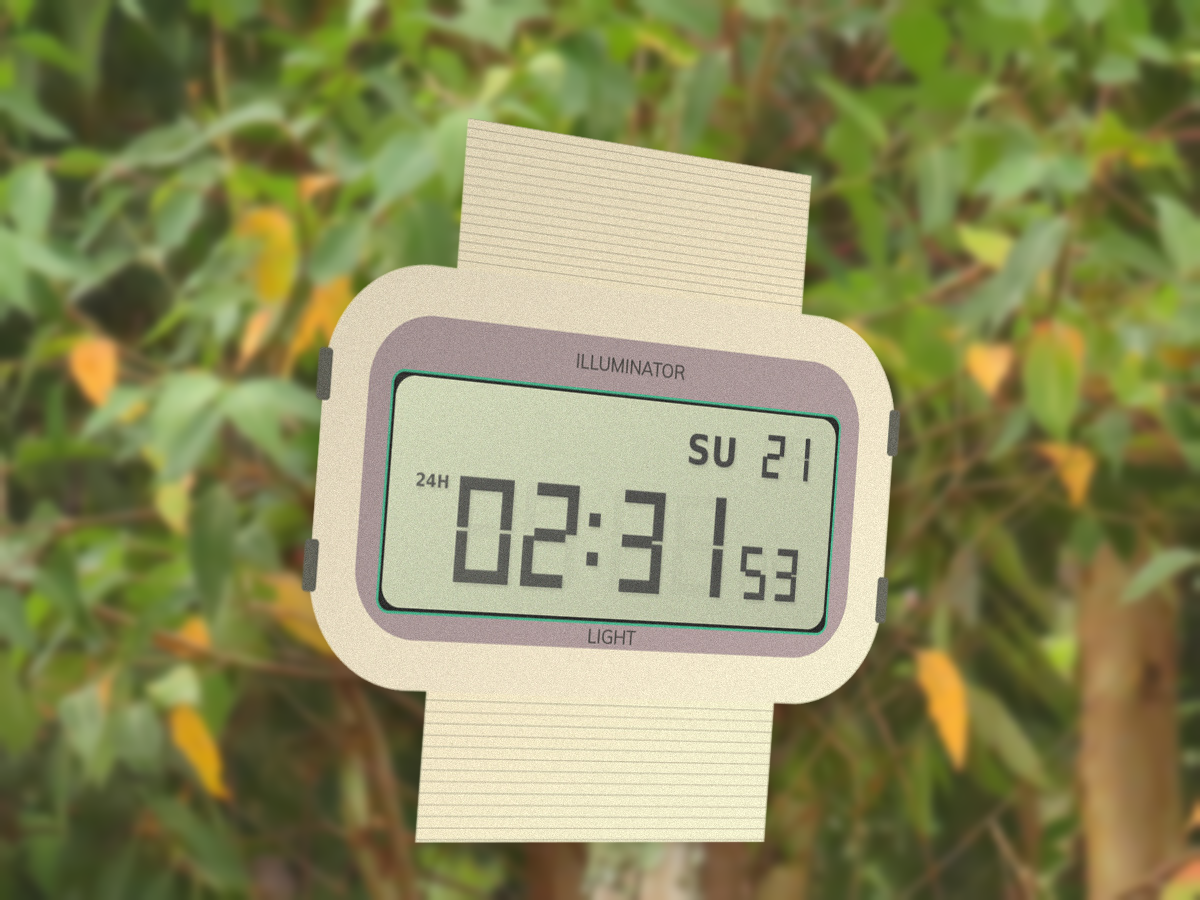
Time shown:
T02:31:53
